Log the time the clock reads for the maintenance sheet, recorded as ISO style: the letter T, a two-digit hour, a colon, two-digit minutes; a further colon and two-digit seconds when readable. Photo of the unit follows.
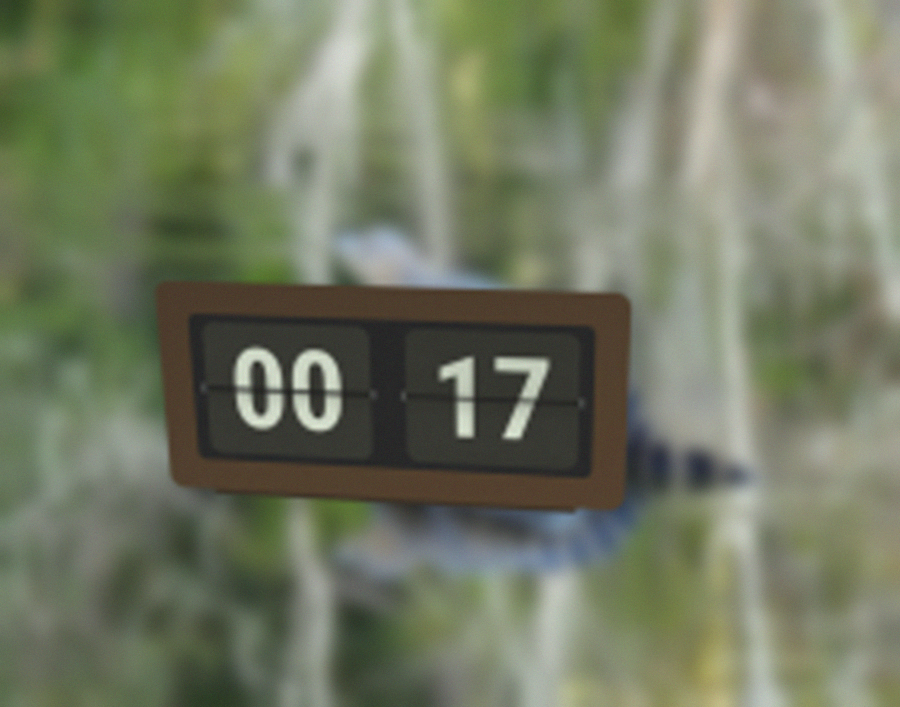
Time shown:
T00:17
